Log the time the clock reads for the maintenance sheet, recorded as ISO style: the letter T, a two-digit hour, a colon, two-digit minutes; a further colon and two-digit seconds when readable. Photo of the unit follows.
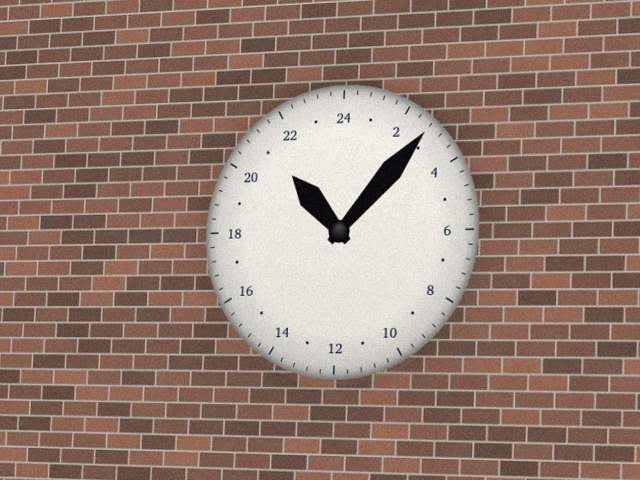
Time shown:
T21:07
